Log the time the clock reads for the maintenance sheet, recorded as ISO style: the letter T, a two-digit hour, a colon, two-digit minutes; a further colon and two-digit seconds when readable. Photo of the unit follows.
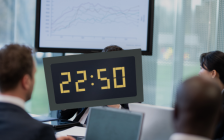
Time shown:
T22:50
